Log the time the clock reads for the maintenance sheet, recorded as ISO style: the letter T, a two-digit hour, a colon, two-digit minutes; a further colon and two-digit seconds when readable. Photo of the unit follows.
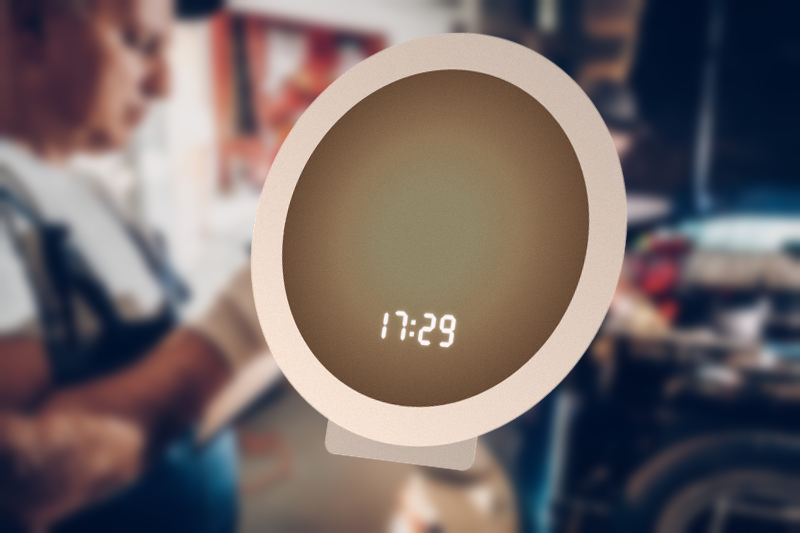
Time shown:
T17:29
